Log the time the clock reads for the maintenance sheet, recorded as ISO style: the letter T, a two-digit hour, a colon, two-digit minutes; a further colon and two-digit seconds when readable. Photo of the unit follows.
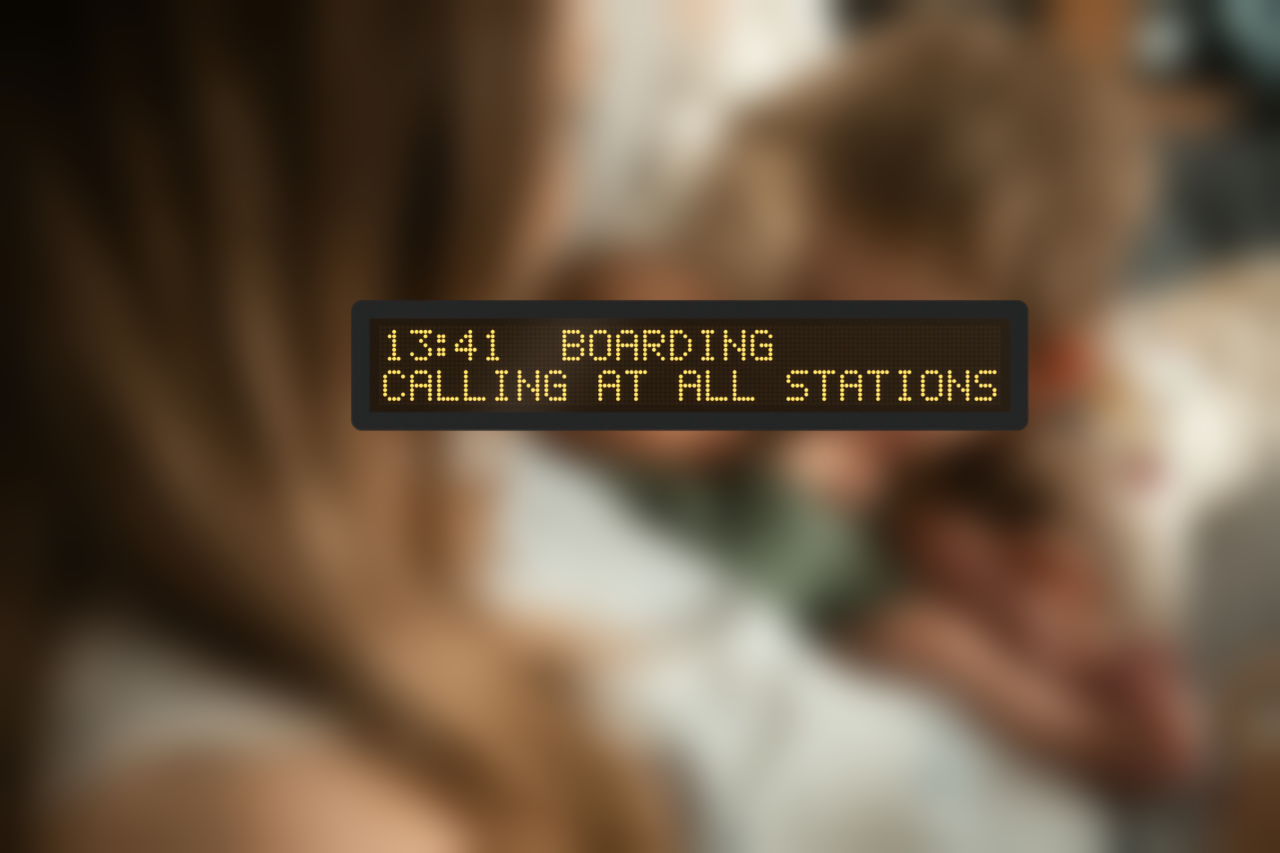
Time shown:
T13:41
